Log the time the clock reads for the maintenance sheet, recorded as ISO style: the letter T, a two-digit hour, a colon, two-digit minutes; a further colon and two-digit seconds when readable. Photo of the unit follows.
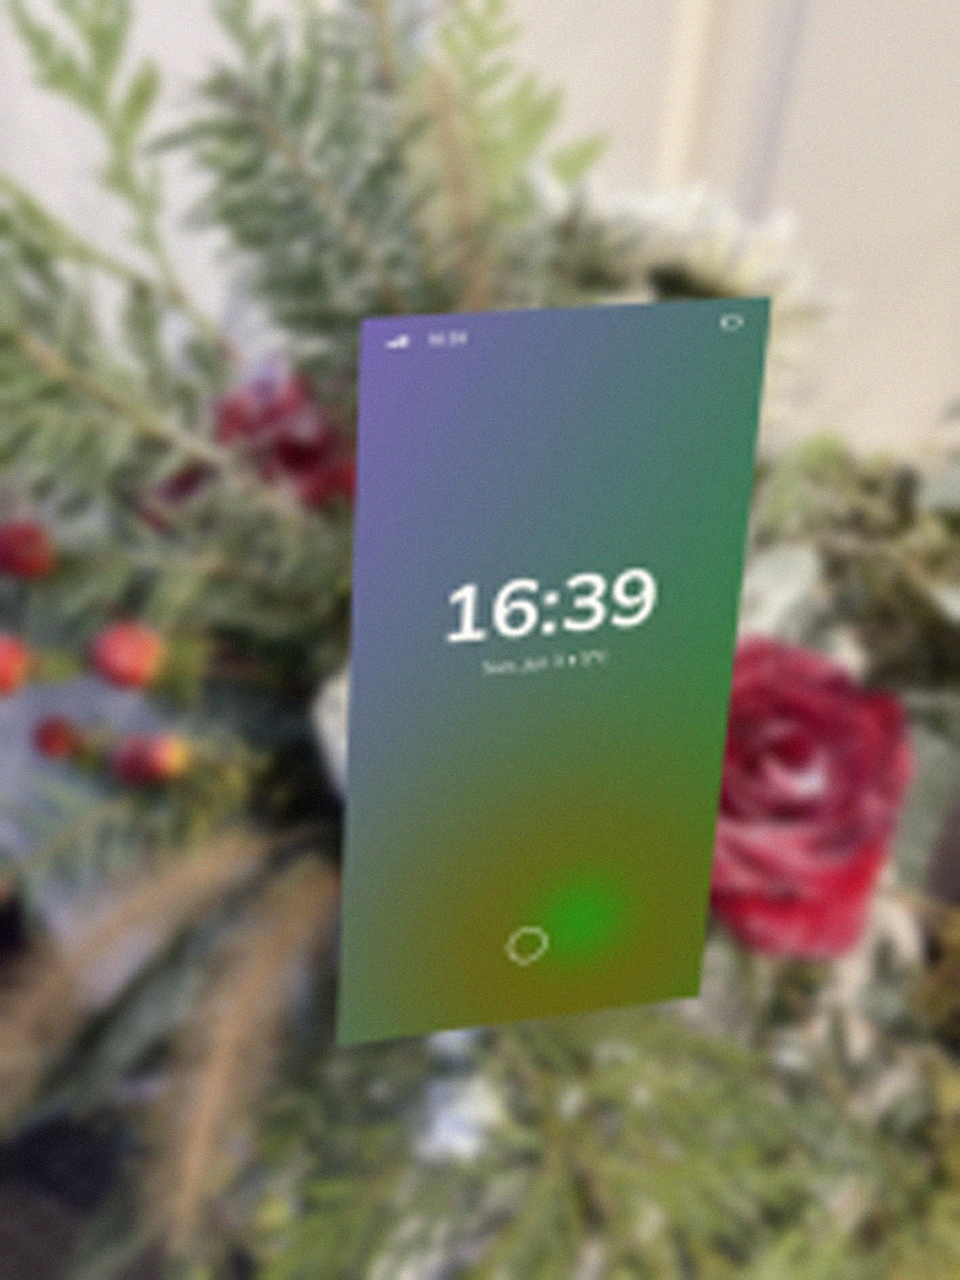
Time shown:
T16:39
